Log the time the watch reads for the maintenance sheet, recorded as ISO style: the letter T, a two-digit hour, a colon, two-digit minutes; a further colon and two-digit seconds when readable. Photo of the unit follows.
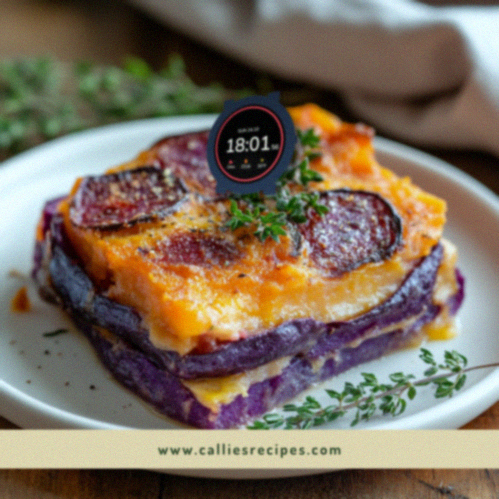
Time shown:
T18:01
